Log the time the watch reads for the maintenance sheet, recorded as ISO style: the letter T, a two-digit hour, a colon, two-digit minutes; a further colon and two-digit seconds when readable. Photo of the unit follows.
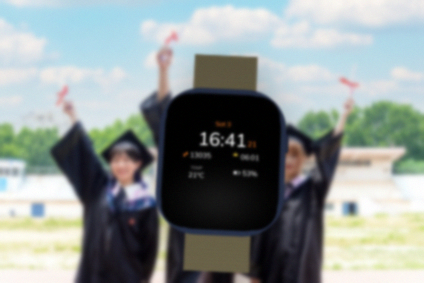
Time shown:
T16:41
